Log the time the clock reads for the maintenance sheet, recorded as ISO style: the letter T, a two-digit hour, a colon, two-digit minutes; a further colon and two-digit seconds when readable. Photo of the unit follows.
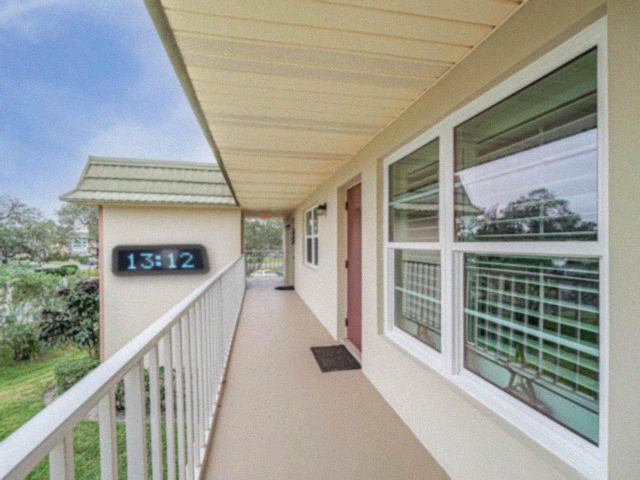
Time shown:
T13:12
